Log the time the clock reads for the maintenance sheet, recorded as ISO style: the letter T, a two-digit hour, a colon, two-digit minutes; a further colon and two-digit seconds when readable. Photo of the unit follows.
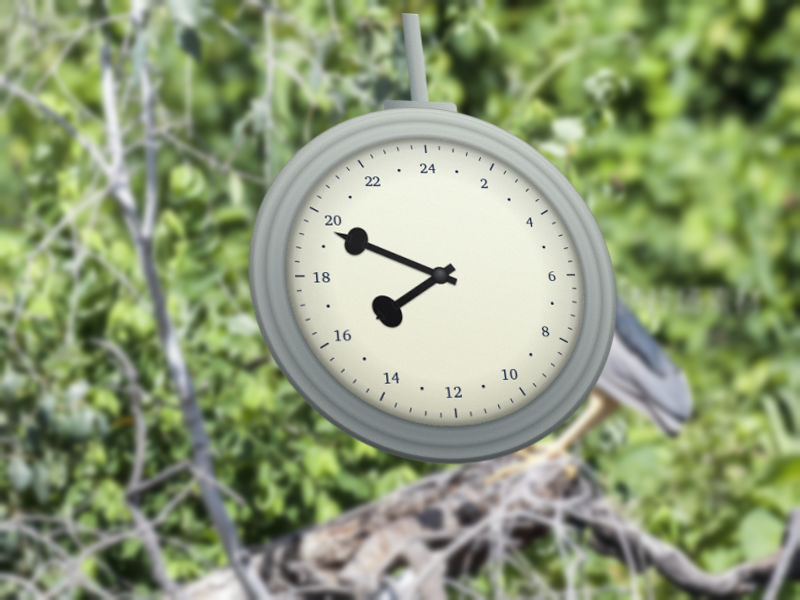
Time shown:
T15:49
